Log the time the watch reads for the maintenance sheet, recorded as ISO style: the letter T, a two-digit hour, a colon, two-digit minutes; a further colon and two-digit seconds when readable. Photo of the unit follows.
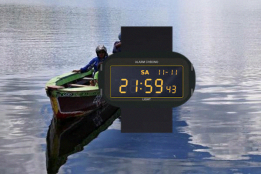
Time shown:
T21:59:43
